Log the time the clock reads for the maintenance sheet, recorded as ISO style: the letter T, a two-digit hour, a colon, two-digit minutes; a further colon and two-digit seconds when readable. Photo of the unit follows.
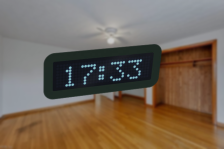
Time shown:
T17:33
